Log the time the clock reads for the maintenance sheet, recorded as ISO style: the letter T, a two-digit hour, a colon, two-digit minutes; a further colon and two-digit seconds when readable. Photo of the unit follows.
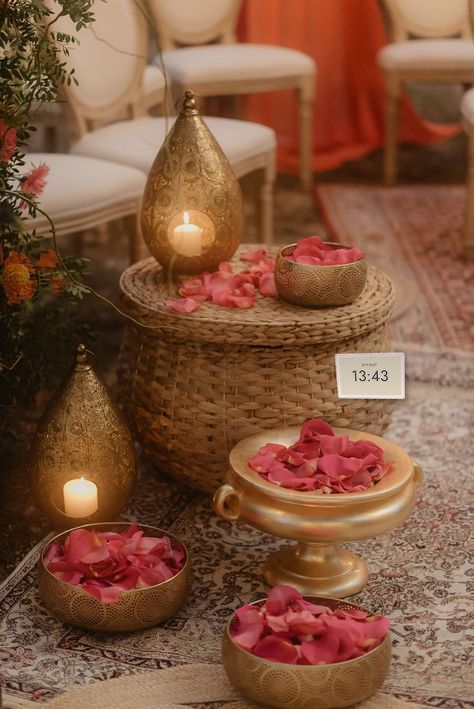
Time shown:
T13:43
